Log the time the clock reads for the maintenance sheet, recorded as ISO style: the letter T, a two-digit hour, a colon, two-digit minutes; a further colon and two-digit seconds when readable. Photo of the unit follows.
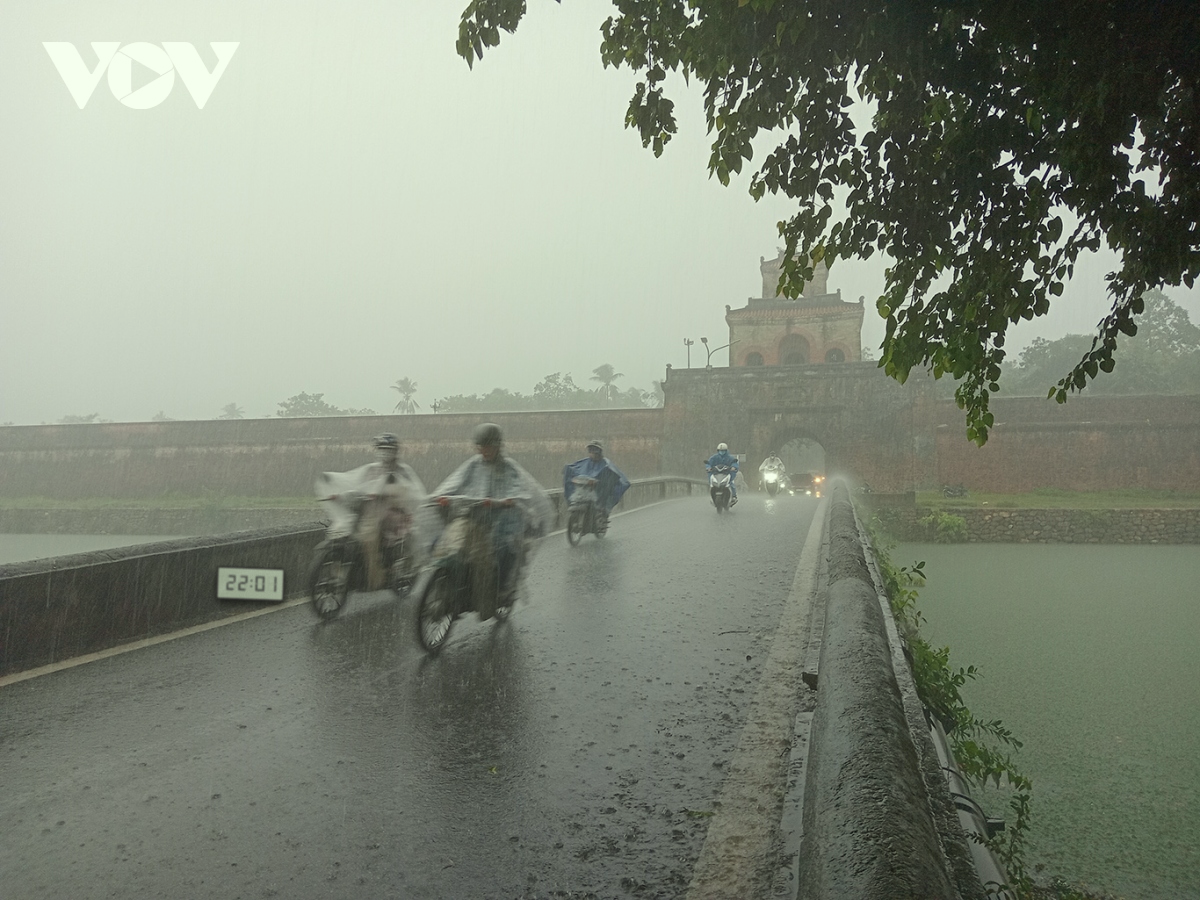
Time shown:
T22:01
